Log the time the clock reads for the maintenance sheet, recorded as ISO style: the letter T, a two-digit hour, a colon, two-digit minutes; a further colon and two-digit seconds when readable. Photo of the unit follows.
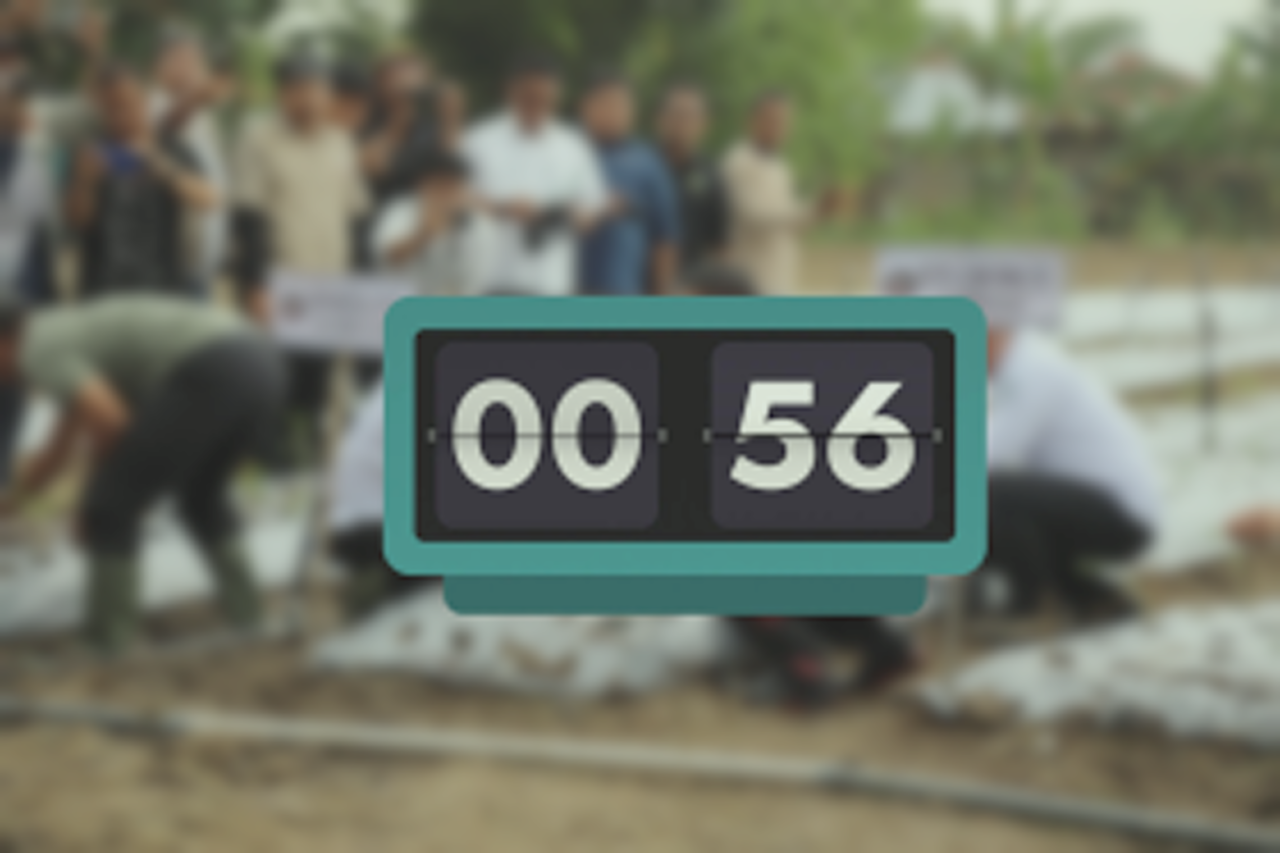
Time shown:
T00:56
